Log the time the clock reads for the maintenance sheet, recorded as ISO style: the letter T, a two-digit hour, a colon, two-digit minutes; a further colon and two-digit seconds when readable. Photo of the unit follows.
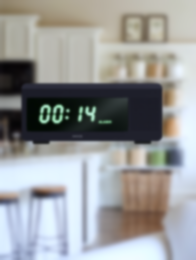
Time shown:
T00:14
